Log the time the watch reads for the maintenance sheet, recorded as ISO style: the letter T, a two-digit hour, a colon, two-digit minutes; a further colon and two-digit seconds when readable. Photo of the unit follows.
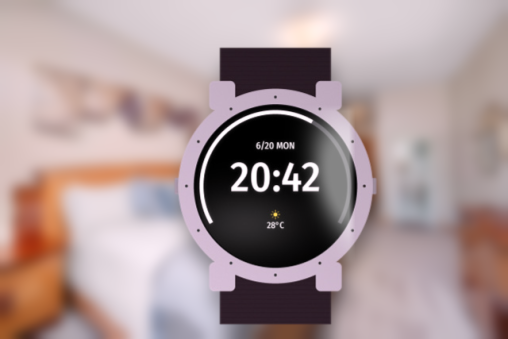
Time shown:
T20:42
